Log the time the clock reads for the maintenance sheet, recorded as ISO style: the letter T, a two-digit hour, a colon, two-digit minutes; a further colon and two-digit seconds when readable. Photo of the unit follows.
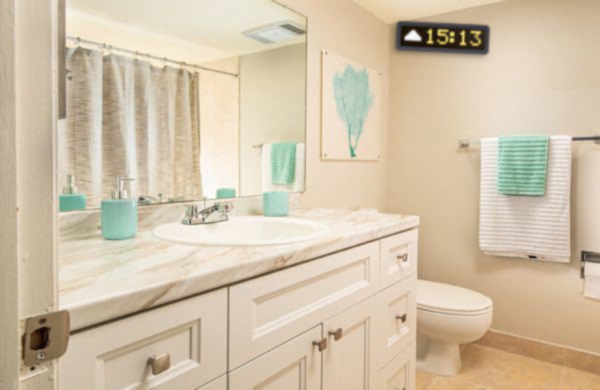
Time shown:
T15:13
